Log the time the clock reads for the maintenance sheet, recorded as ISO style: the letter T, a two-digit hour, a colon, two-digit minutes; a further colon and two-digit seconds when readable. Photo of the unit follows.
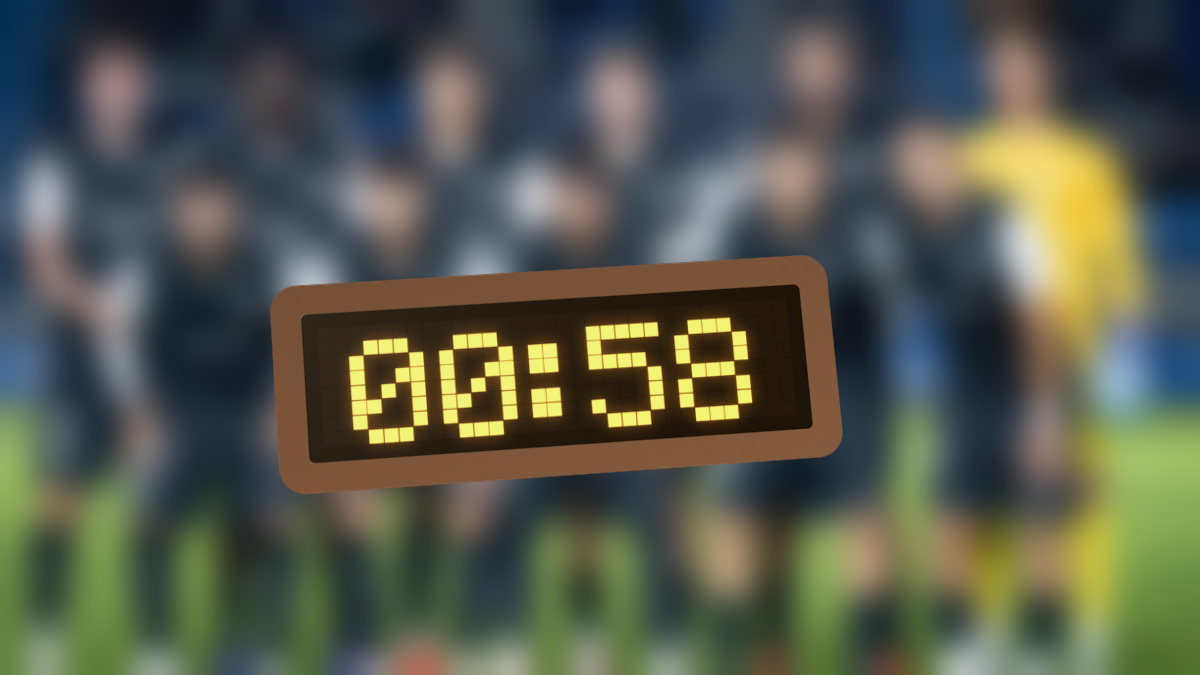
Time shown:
T00:58
